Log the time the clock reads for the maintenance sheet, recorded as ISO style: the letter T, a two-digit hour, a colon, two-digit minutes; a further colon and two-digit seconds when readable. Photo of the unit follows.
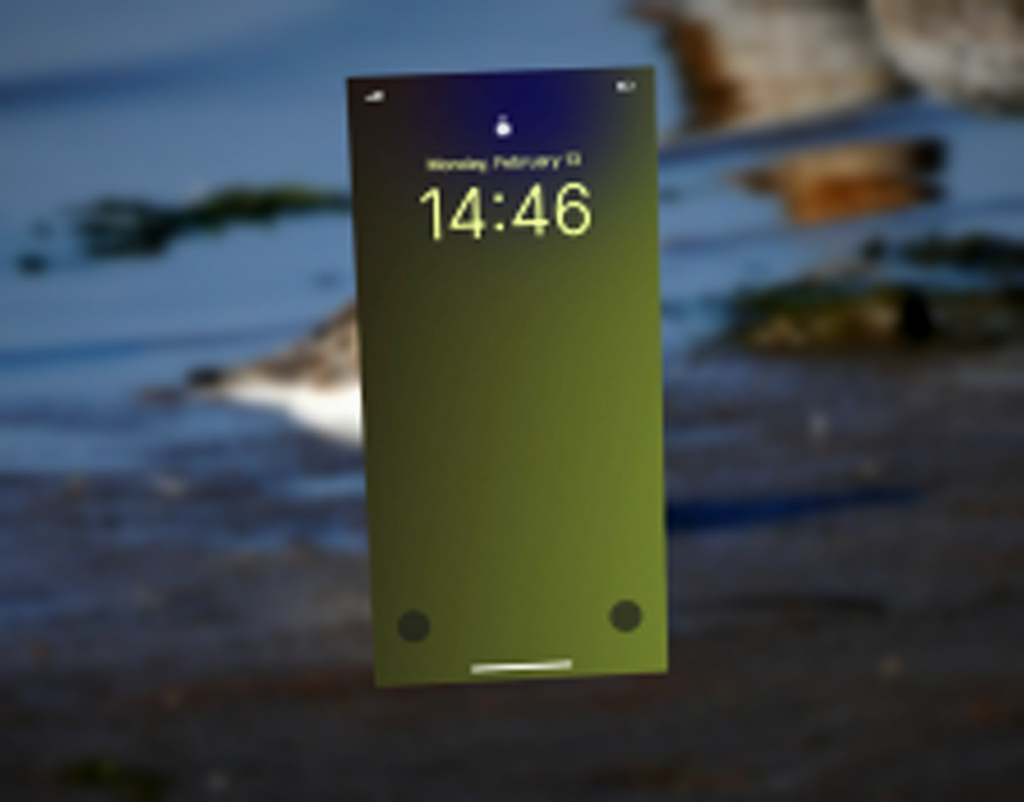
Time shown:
T14:46
